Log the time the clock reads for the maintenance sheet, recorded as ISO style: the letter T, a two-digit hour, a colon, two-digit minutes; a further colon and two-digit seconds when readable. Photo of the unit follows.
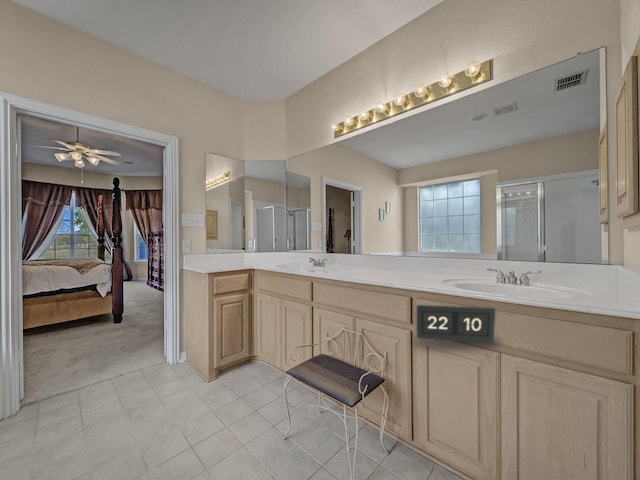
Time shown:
T22:10
